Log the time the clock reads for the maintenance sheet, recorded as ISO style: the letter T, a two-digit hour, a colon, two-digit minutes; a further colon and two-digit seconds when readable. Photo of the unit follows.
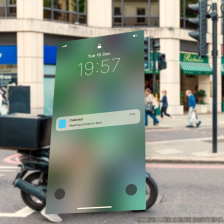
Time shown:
T19:57
